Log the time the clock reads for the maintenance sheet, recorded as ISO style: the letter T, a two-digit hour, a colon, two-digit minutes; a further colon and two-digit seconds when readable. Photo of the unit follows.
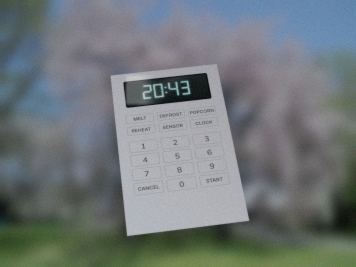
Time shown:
T20:43
